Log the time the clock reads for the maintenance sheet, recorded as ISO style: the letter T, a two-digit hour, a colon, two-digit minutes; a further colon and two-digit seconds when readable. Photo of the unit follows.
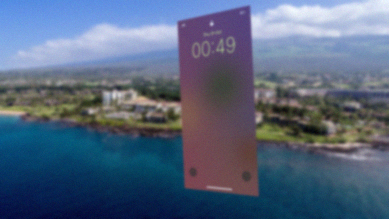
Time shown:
T00:49
